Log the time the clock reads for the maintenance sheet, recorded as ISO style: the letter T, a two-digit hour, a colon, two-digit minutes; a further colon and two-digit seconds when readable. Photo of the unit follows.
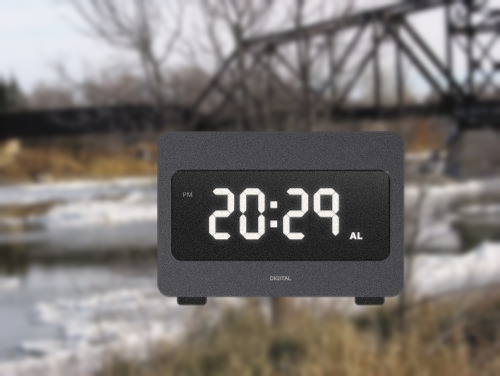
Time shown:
T20:29
